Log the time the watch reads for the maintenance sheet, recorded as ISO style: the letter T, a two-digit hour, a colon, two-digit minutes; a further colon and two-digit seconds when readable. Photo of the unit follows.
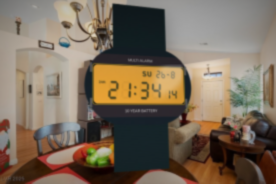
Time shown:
T21:34:14
